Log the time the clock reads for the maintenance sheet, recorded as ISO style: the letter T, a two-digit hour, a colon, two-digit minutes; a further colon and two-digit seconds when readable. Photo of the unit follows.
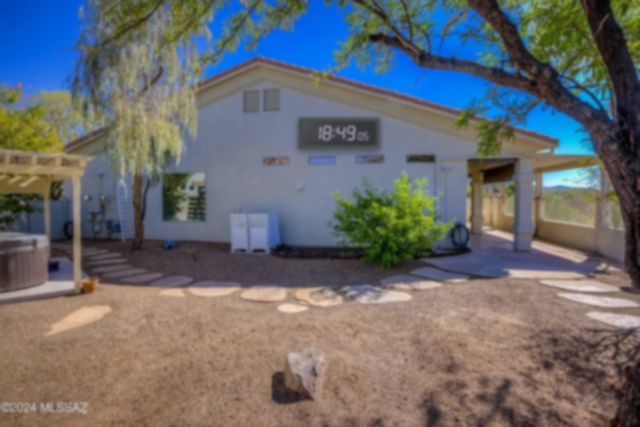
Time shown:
T18:49
